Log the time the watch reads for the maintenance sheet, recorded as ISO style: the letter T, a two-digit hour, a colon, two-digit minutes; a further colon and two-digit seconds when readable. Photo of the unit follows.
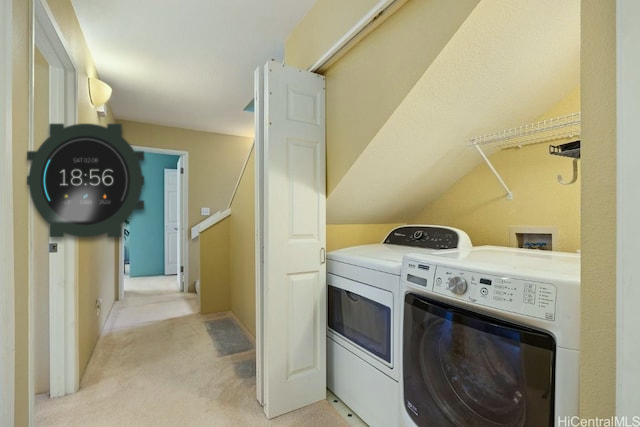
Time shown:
T18:56
